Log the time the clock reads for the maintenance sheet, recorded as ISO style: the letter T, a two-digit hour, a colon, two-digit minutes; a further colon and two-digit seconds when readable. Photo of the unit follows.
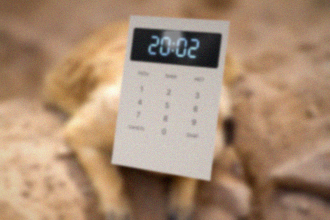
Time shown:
T20:02
